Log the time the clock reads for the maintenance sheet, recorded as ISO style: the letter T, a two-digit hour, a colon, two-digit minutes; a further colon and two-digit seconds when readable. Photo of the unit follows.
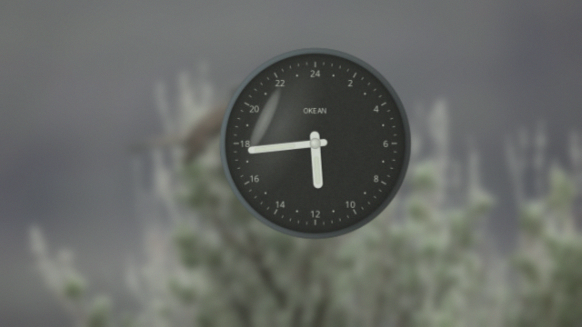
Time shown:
T11:44
